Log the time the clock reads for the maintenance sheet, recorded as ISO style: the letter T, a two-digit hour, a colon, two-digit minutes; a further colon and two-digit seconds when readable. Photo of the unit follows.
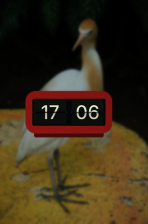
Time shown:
T17:06
